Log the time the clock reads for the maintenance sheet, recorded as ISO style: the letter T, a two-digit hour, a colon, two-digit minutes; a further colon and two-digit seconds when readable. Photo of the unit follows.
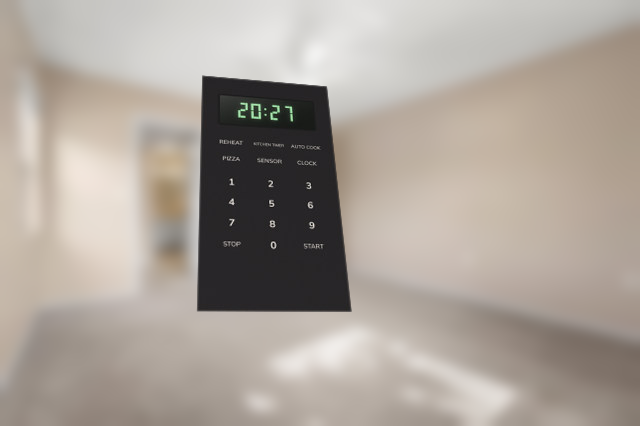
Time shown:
T20:27
